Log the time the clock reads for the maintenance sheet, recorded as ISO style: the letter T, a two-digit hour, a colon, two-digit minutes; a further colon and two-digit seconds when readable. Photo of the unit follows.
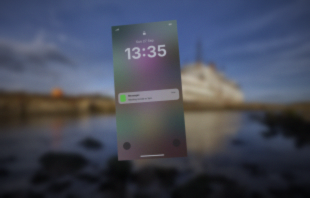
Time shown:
T13:35
